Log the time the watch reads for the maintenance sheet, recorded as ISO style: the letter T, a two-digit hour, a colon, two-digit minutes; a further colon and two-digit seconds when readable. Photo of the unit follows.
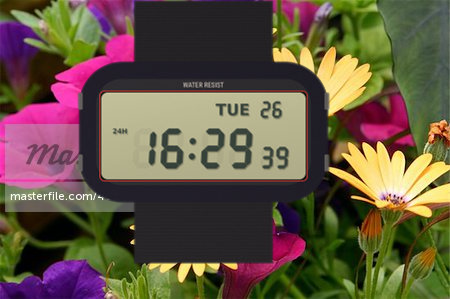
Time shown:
T16:29:39
